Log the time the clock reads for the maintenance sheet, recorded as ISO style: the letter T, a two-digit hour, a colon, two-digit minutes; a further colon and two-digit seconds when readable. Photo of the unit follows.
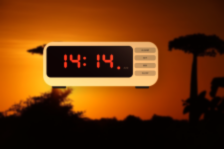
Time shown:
T14:14
